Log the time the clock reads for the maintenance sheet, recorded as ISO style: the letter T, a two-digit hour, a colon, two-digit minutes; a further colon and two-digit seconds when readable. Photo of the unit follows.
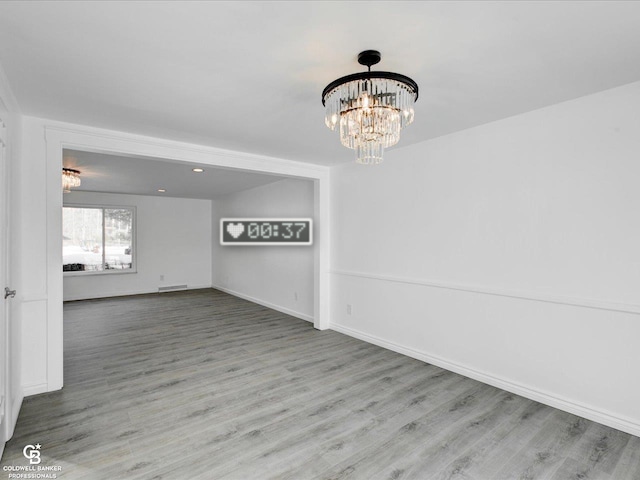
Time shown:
T00:37
